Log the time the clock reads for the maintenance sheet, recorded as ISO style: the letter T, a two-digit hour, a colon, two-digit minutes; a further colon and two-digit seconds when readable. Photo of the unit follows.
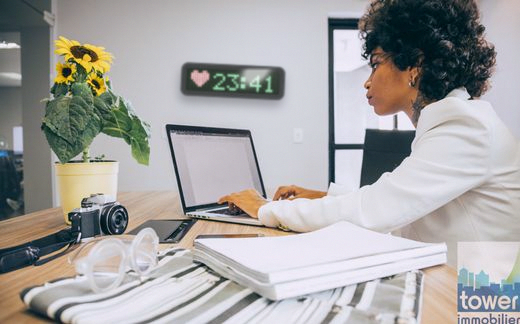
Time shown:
T23:41
